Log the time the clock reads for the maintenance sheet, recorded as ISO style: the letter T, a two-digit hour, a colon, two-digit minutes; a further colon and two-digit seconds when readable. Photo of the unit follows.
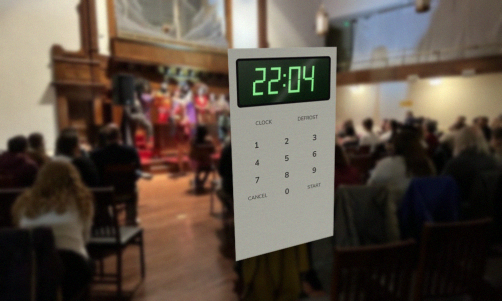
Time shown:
T22:04
